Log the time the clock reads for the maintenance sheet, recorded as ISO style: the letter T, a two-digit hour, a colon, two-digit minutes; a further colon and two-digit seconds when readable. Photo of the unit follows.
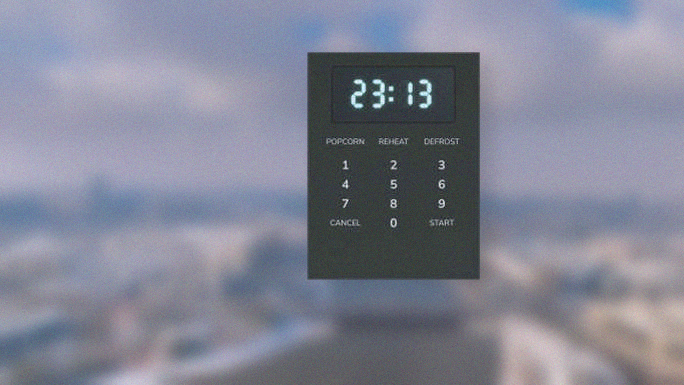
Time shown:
T23:13
